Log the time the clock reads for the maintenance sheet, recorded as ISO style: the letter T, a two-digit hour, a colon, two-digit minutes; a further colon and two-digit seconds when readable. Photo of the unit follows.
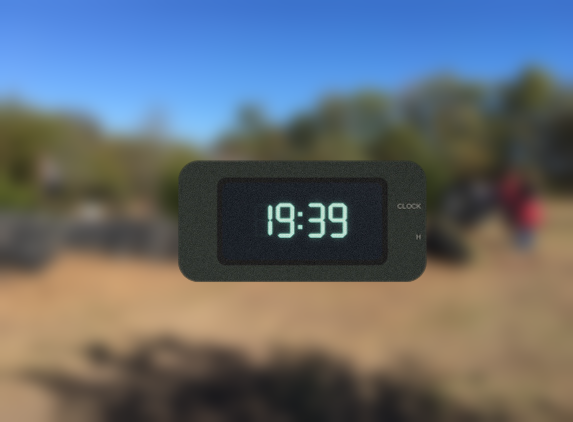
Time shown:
T19:39
